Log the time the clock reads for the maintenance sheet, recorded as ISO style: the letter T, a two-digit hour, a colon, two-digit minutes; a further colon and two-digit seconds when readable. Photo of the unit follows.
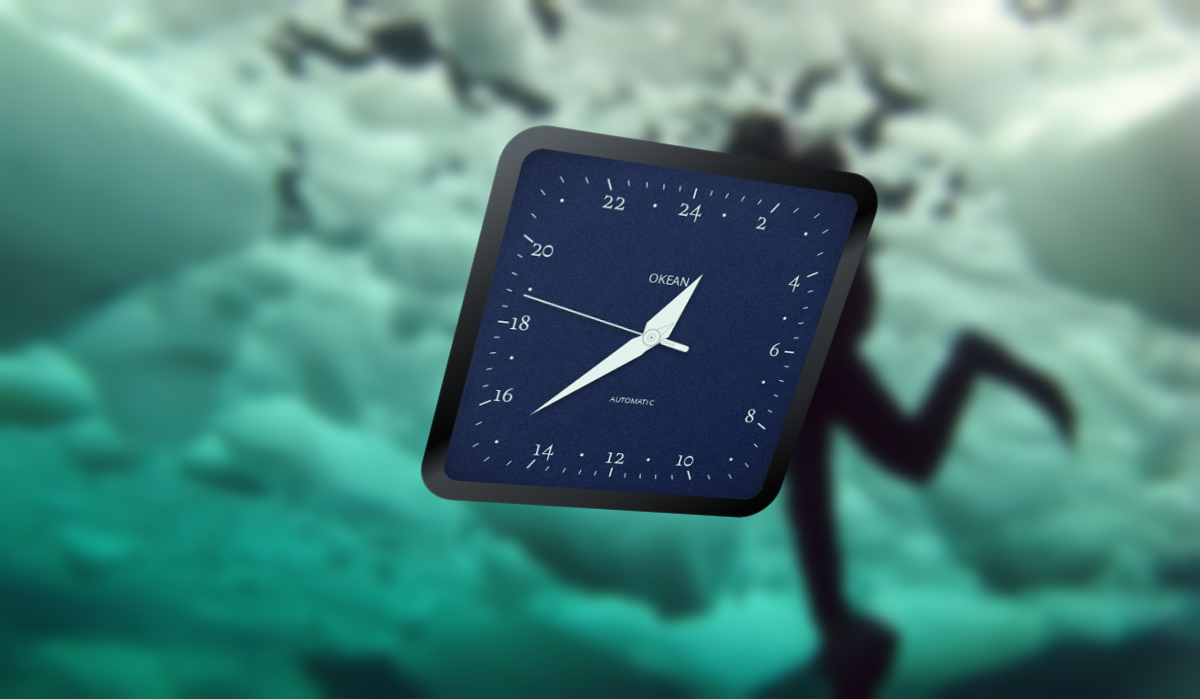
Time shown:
T01:37:47
